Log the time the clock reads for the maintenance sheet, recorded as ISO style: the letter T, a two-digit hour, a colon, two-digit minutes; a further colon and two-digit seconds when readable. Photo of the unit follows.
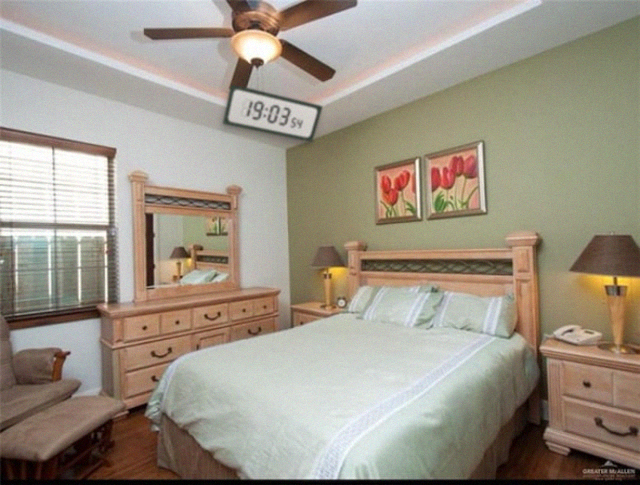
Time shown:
T19:03
